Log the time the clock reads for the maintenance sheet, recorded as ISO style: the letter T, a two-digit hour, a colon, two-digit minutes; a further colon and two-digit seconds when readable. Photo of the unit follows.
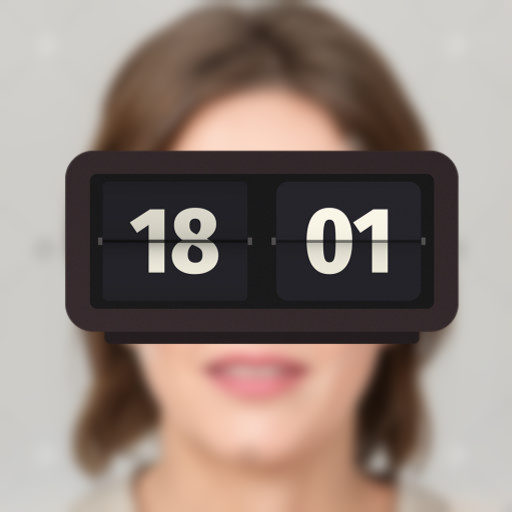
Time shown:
T18:01
